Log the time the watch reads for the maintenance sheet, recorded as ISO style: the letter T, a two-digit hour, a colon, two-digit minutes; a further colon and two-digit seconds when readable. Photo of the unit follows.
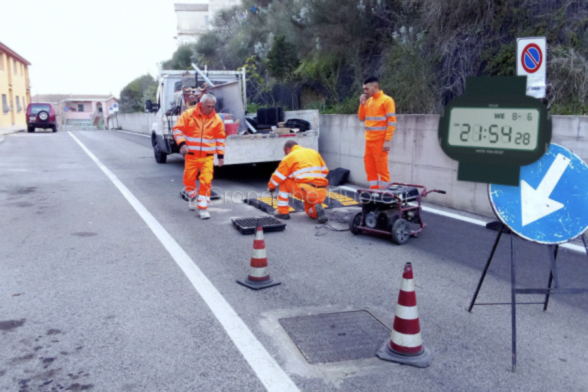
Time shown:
T21:54:28
